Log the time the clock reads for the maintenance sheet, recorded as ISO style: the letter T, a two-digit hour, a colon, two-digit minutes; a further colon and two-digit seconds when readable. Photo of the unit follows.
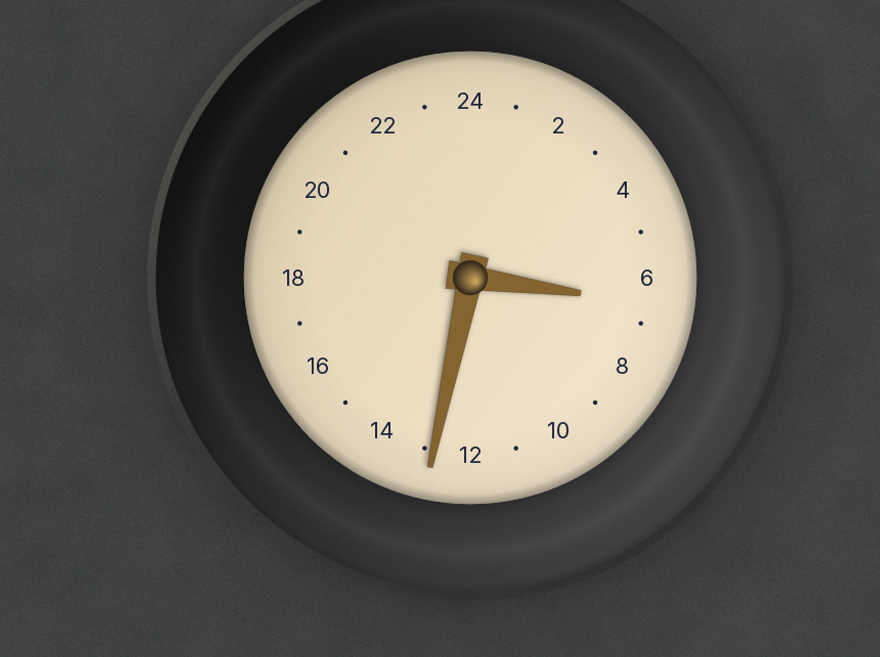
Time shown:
T06:32
